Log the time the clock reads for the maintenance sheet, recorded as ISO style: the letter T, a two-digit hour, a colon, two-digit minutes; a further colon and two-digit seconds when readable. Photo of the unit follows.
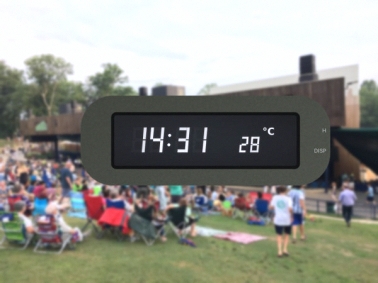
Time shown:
T14:31
